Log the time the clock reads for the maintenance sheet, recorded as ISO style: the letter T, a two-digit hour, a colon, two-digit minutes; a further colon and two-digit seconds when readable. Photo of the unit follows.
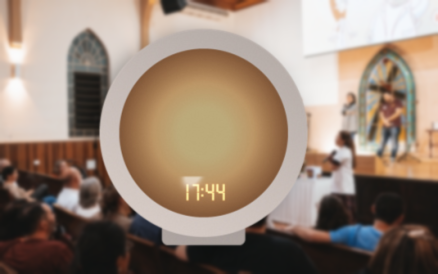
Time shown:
T17:44
